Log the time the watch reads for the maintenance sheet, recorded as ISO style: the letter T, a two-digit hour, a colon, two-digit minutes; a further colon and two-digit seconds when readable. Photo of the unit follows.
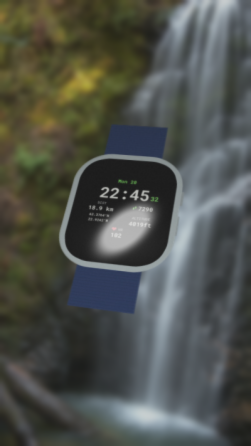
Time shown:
T22:45
